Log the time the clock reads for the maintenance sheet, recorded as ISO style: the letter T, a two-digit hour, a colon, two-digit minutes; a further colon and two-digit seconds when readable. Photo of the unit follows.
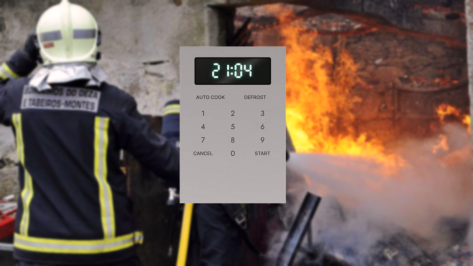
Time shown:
T21:04
